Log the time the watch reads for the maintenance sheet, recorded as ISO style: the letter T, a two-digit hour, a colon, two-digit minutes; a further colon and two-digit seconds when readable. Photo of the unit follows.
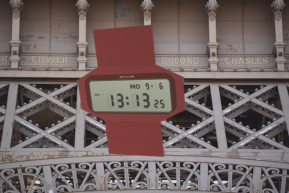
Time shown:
T13:13:25
